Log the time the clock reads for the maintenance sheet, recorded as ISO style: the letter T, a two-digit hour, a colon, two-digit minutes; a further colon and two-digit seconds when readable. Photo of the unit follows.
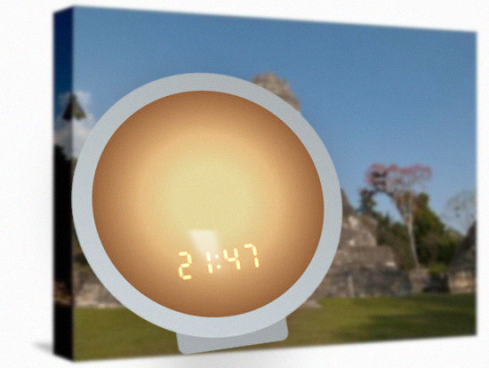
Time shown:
T21:47
